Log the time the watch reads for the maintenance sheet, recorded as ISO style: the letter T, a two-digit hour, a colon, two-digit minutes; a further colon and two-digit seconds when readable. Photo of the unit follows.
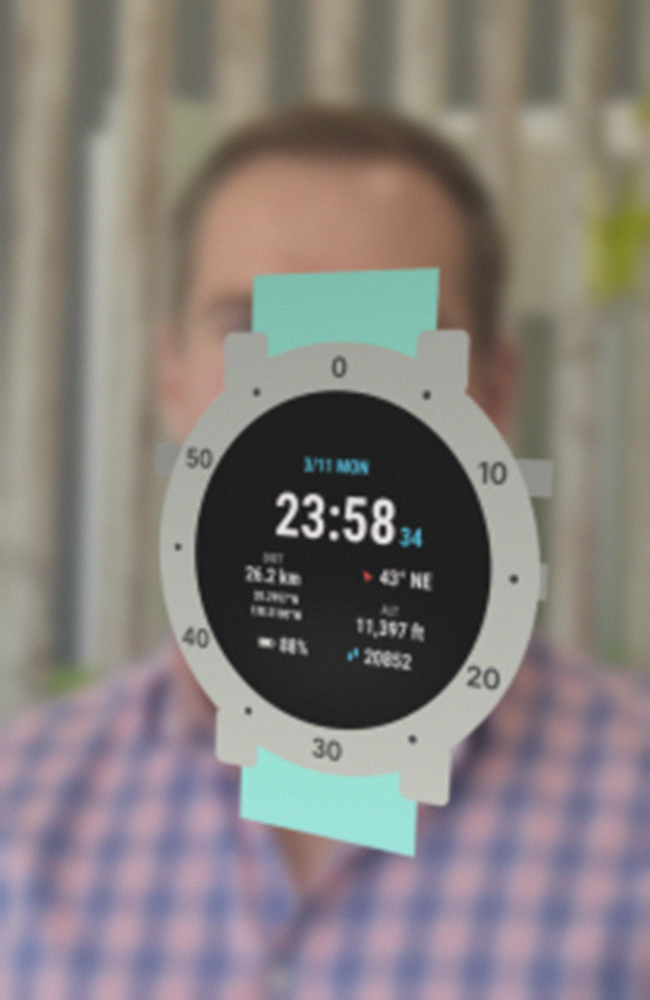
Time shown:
T23:58
